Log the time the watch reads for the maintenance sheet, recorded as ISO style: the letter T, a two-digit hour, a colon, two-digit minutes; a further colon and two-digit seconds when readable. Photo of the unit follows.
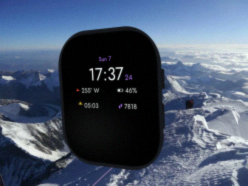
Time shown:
T17:37
